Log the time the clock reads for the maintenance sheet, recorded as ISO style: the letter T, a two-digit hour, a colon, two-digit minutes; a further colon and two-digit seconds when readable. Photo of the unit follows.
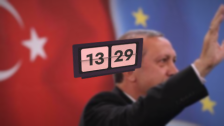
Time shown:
T13:29
